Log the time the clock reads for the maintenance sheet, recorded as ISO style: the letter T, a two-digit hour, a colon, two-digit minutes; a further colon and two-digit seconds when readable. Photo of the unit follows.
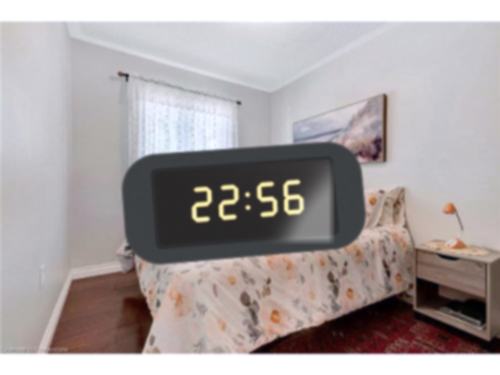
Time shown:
T22:56
